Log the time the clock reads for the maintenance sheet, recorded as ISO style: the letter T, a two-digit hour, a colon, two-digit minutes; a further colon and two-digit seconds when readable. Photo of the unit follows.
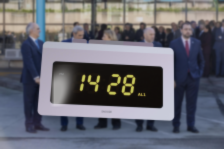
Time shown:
T14:28
